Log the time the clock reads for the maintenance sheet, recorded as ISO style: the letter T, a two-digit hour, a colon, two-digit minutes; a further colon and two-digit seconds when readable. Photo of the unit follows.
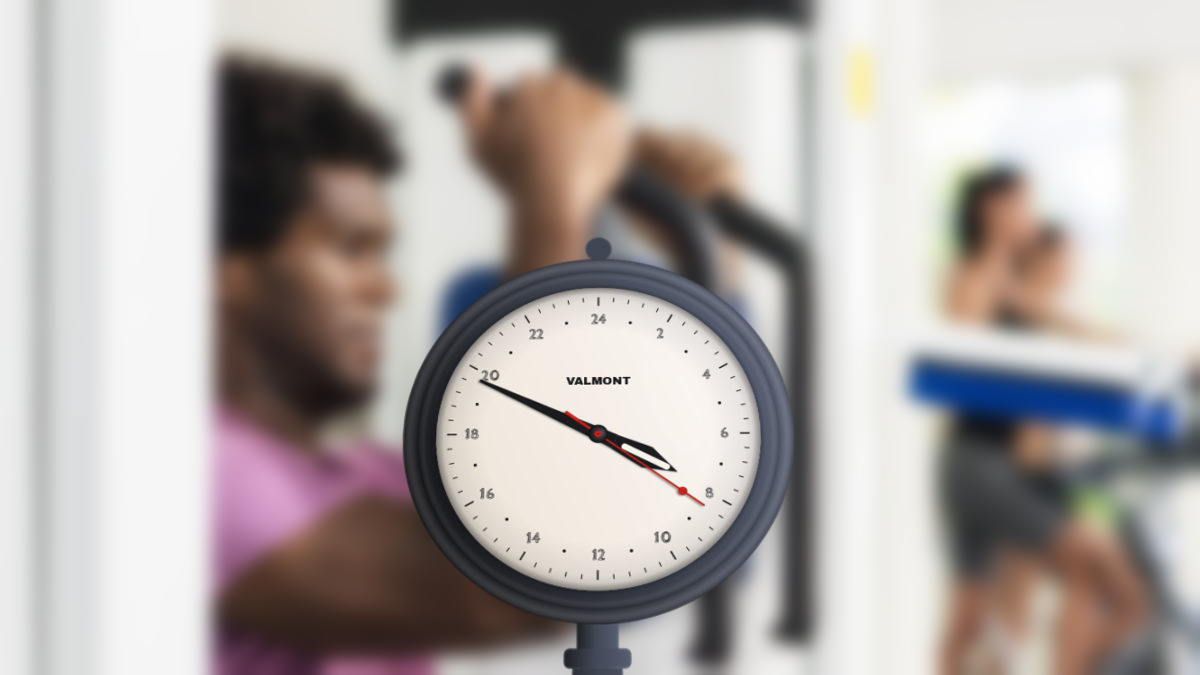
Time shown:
T07:49:21
